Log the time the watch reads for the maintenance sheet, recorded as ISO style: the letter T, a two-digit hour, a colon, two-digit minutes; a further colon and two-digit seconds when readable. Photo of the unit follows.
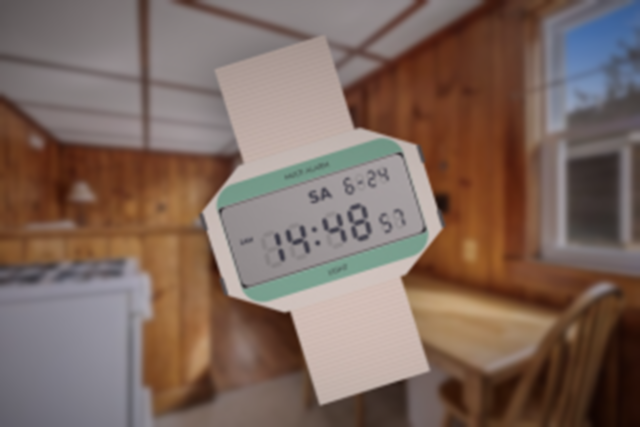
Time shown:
T14:48:57
